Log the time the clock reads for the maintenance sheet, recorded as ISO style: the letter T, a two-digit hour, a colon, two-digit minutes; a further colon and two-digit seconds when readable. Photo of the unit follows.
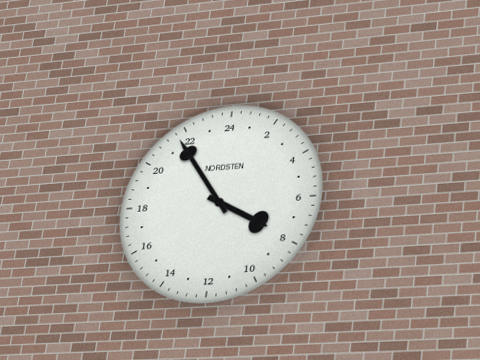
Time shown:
T07:54
